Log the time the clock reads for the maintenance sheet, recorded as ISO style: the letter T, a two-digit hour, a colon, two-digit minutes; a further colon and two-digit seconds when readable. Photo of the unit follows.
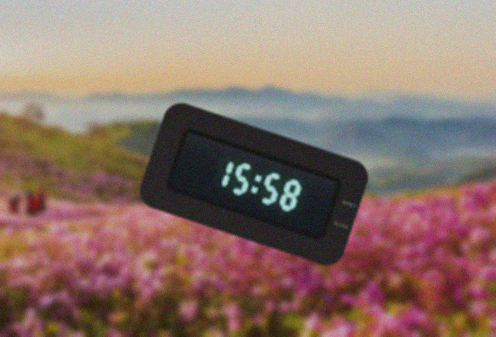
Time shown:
T15:58
